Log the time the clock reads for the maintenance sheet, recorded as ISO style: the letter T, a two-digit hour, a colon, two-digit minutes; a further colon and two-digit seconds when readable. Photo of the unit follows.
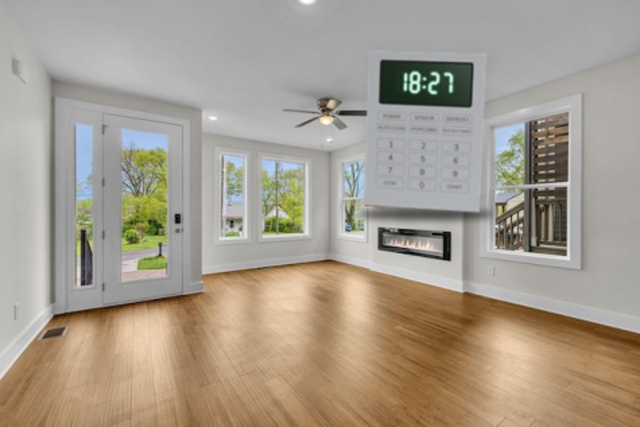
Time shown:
T18:27
